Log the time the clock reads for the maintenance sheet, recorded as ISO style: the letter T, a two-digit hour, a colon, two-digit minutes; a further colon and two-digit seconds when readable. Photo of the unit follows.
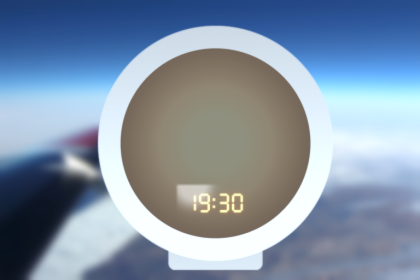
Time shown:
T19:30
